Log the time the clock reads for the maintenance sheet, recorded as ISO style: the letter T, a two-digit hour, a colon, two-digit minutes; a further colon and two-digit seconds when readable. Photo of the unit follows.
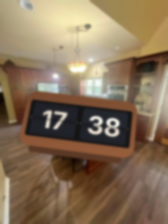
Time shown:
T17:38
